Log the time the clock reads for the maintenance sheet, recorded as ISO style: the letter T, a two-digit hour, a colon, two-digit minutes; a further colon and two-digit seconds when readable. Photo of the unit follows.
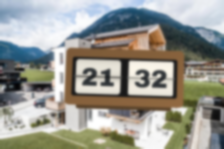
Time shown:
T21:32
